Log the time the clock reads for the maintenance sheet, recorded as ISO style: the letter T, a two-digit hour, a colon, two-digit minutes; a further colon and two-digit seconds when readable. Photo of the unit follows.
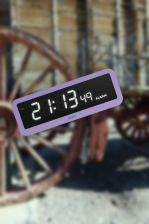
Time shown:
T21:13:49
